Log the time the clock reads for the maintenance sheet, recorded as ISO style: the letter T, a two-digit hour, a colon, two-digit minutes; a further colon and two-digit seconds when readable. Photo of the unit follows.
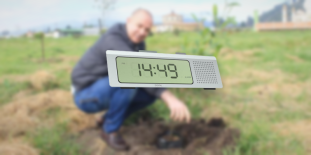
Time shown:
T14:49
